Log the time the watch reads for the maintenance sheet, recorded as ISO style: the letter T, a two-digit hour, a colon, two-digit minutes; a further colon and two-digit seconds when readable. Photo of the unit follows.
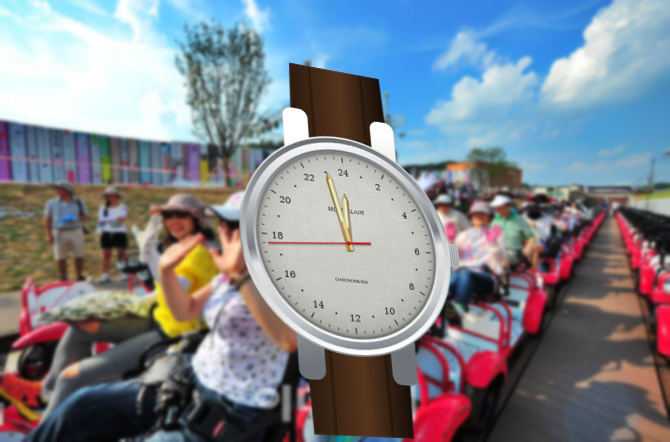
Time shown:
T23:57:44
